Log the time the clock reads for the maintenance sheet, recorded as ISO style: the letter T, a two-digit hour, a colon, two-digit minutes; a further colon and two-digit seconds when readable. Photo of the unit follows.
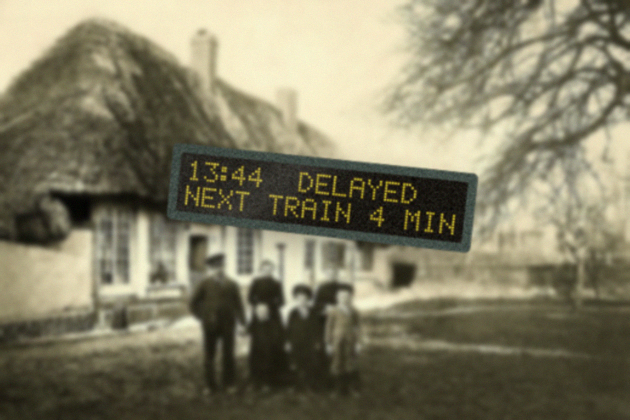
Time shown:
T13:44
